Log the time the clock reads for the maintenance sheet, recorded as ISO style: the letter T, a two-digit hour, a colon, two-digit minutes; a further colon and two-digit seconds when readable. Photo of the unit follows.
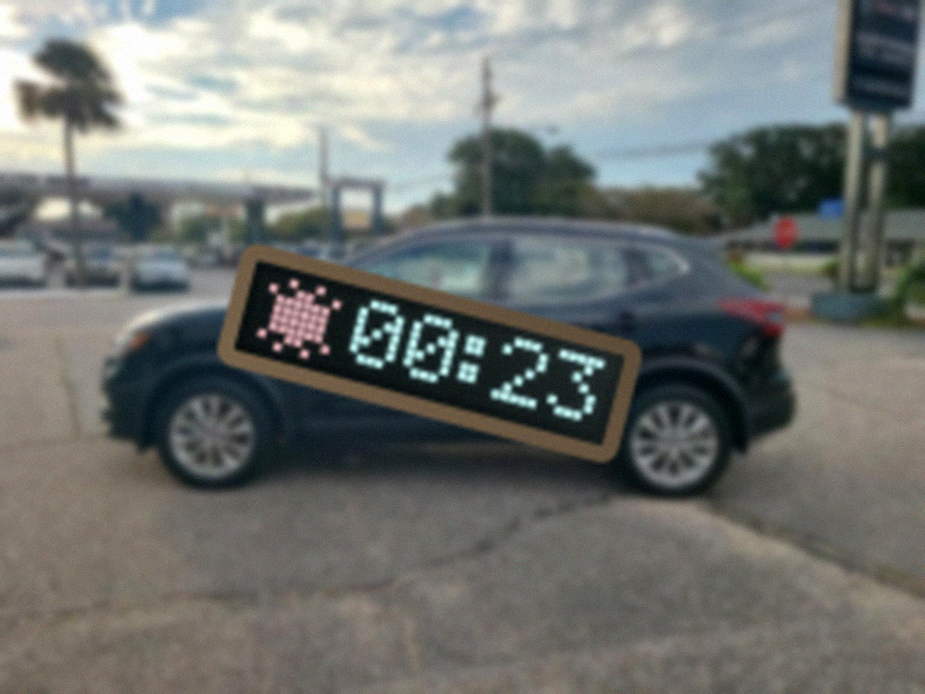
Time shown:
T00:23
